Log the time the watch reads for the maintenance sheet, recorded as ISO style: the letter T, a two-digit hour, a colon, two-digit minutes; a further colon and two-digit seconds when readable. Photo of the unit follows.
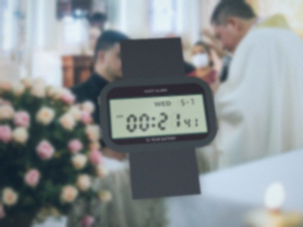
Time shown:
T00:21:41
